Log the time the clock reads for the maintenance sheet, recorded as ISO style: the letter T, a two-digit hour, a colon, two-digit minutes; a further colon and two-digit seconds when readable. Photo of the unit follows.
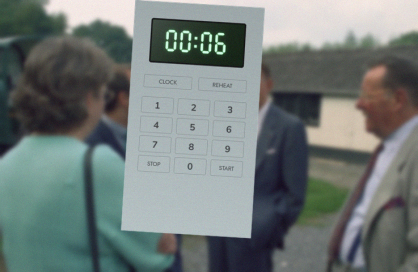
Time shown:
T00:06
